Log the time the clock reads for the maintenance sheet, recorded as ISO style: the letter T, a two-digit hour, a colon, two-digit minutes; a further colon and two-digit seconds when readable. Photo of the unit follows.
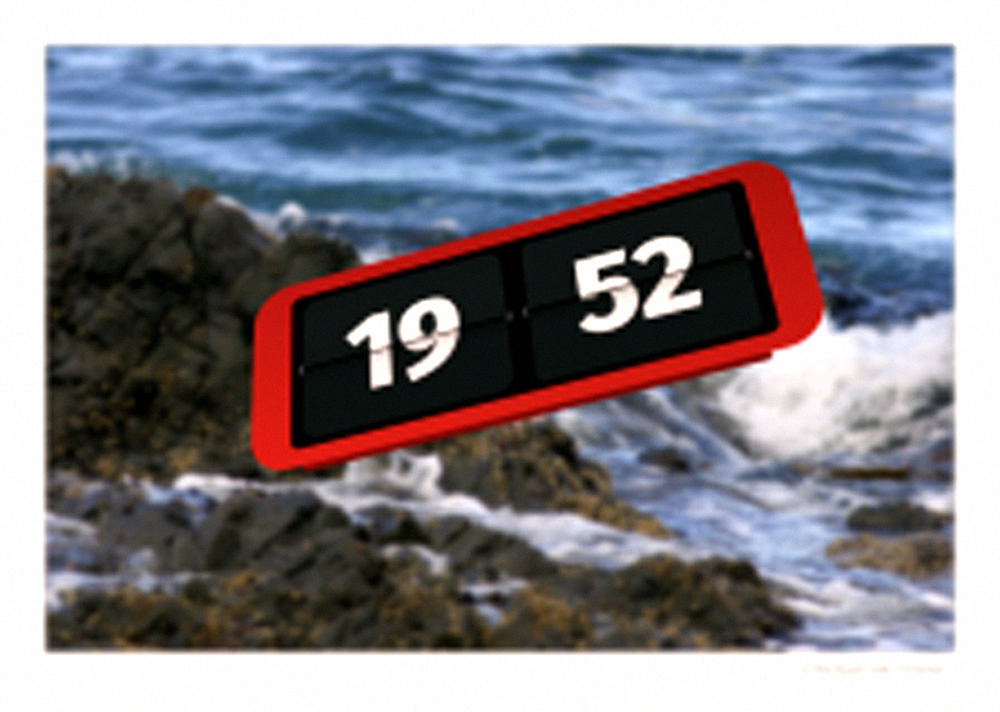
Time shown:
T19:52
